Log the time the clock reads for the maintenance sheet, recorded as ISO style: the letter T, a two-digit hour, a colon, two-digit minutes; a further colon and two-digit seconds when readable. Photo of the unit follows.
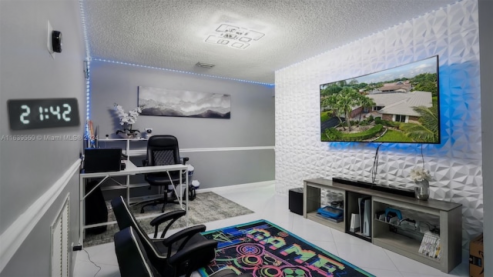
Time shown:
T21:42
